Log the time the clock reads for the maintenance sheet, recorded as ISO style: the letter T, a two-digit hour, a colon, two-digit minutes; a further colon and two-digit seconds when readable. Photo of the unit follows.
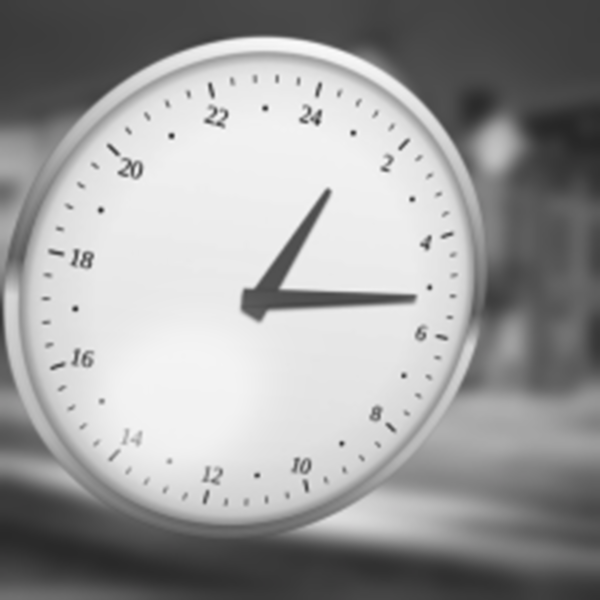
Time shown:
T01:13
